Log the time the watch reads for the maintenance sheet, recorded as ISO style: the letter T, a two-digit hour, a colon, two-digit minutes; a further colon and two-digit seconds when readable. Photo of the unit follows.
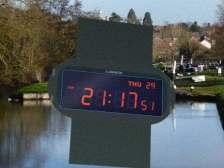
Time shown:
T21:17:51
